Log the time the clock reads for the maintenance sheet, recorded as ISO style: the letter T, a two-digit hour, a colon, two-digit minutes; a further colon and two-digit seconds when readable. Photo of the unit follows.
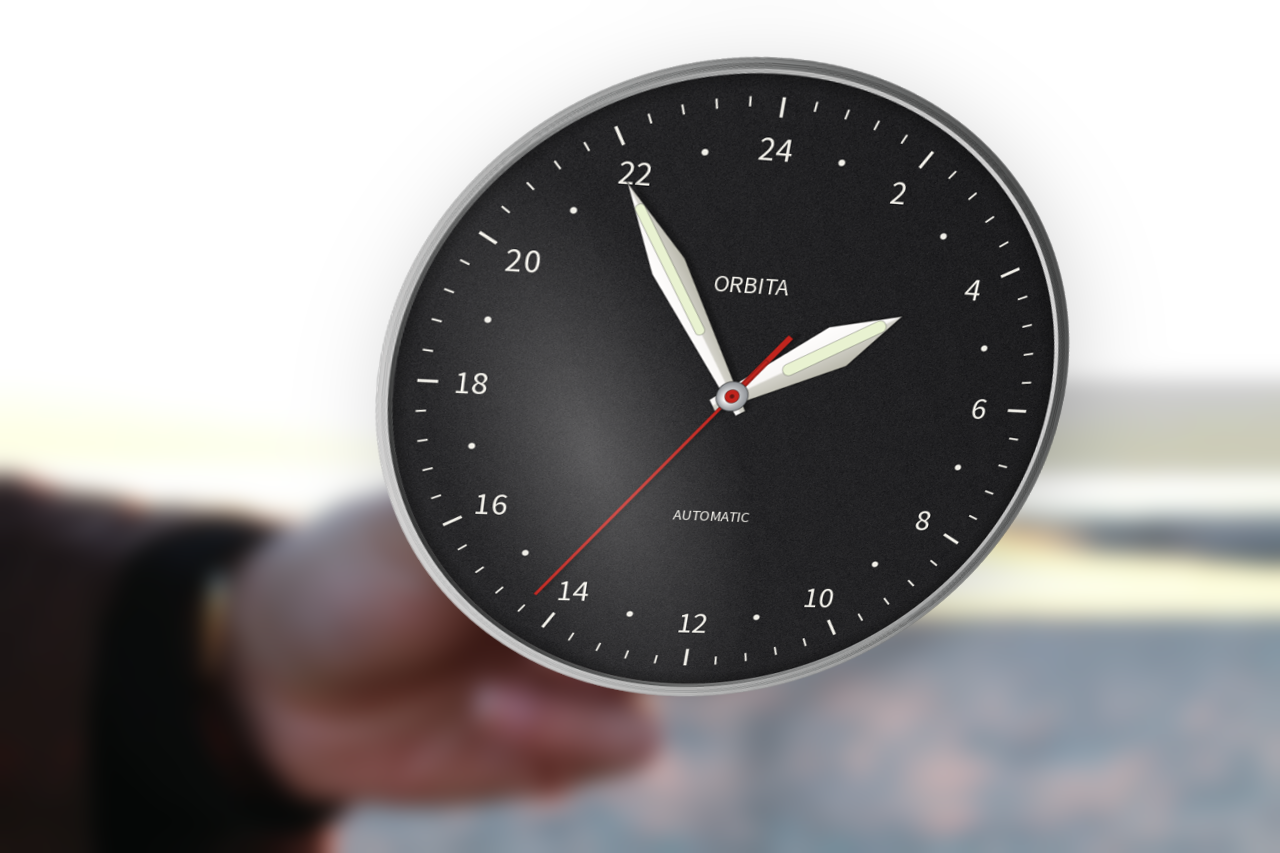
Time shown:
T03:54:36
